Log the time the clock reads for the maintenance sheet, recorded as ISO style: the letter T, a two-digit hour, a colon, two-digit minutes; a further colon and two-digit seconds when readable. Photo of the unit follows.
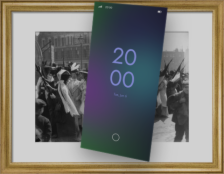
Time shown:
T20:00
